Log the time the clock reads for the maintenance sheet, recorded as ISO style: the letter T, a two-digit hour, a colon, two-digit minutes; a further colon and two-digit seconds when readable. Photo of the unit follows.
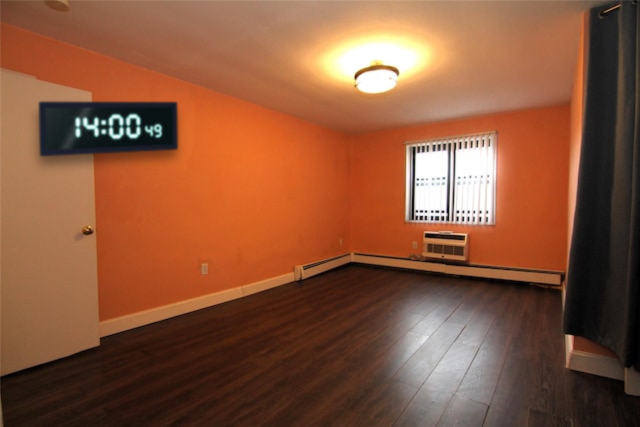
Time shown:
T14:00:49
